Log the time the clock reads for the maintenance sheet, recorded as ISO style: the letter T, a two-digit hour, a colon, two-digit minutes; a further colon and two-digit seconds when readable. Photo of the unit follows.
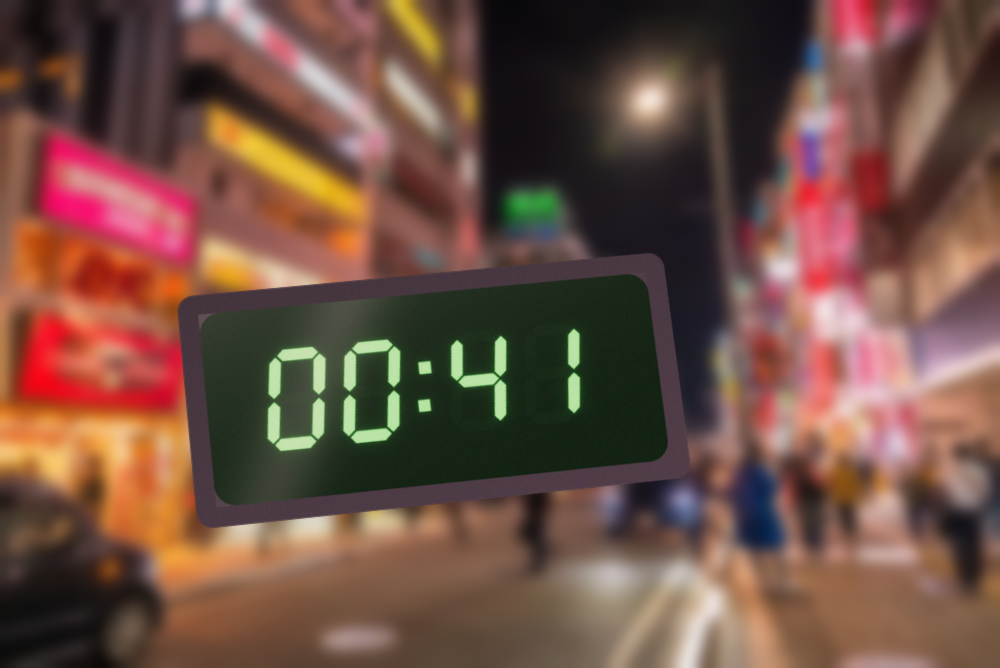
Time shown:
T00:41
